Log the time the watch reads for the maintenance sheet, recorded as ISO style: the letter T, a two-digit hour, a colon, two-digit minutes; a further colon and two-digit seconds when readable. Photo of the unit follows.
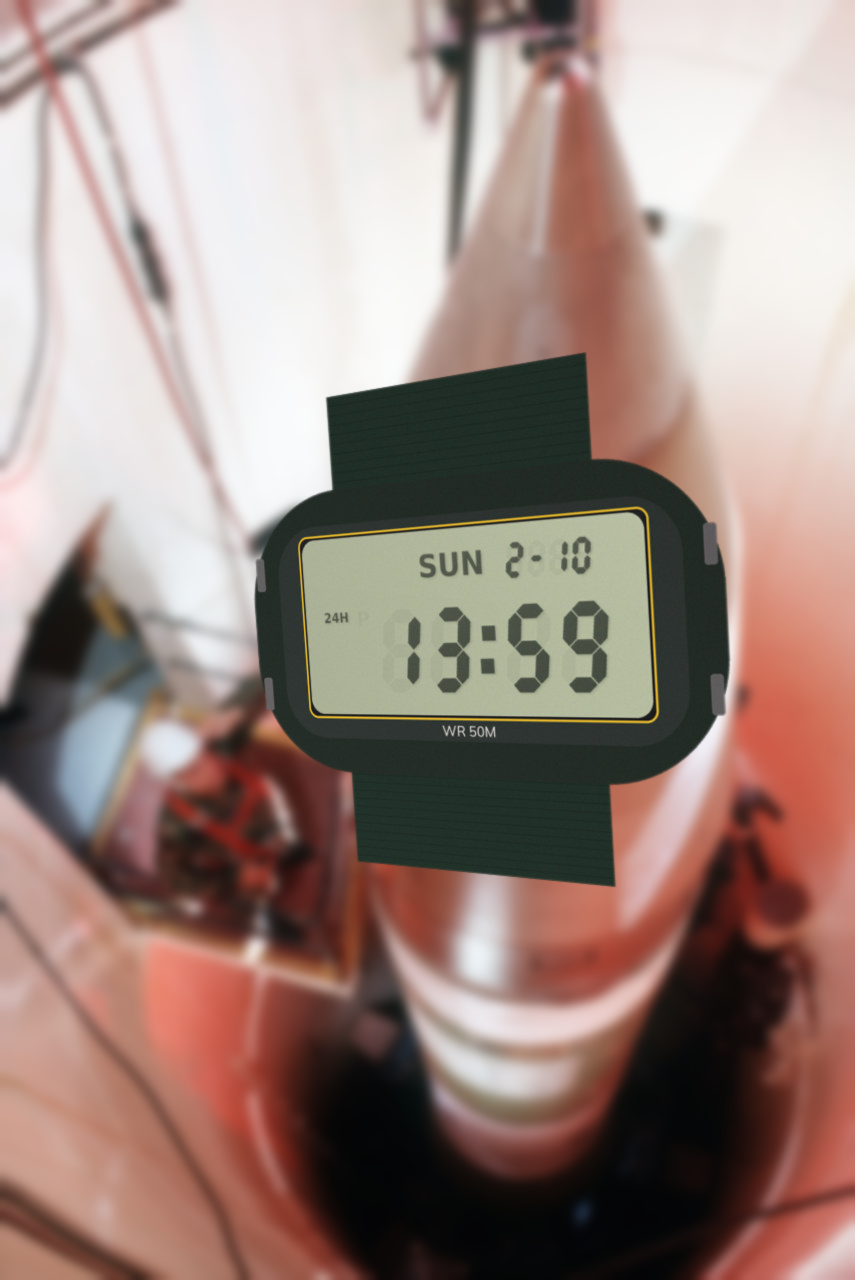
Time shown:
T13:59
